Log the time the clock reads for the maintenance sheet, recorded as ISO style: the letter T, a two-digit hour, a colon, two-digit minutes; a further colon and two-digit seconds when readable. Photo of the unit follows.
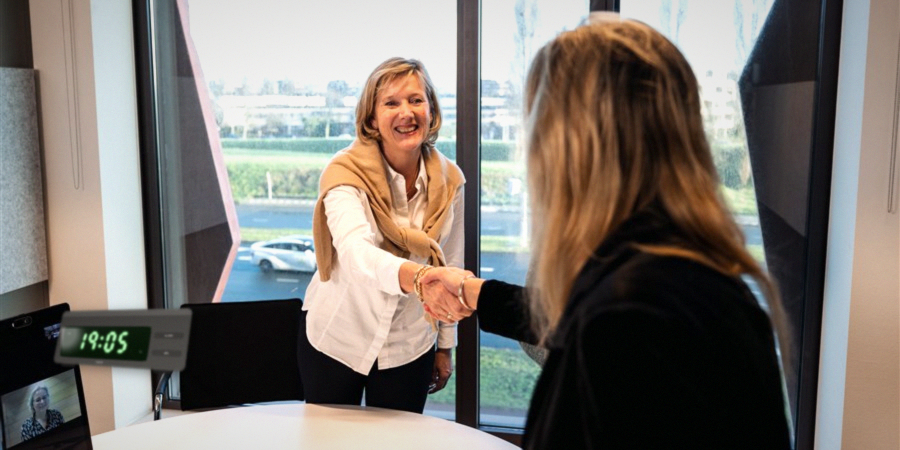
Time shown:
T19:05
